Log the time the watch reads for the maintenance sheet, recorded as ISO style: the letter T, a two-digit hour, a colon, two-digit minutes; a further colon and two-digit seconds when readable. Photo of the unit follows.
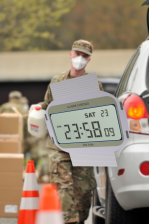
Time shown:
T23:58:09
